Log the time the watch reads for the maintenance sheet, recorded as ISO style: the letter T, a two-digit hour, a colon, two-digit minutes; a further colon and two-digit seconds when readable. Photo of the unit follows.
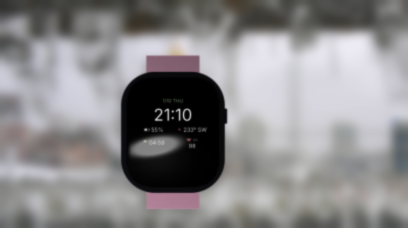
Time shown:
T21:10
